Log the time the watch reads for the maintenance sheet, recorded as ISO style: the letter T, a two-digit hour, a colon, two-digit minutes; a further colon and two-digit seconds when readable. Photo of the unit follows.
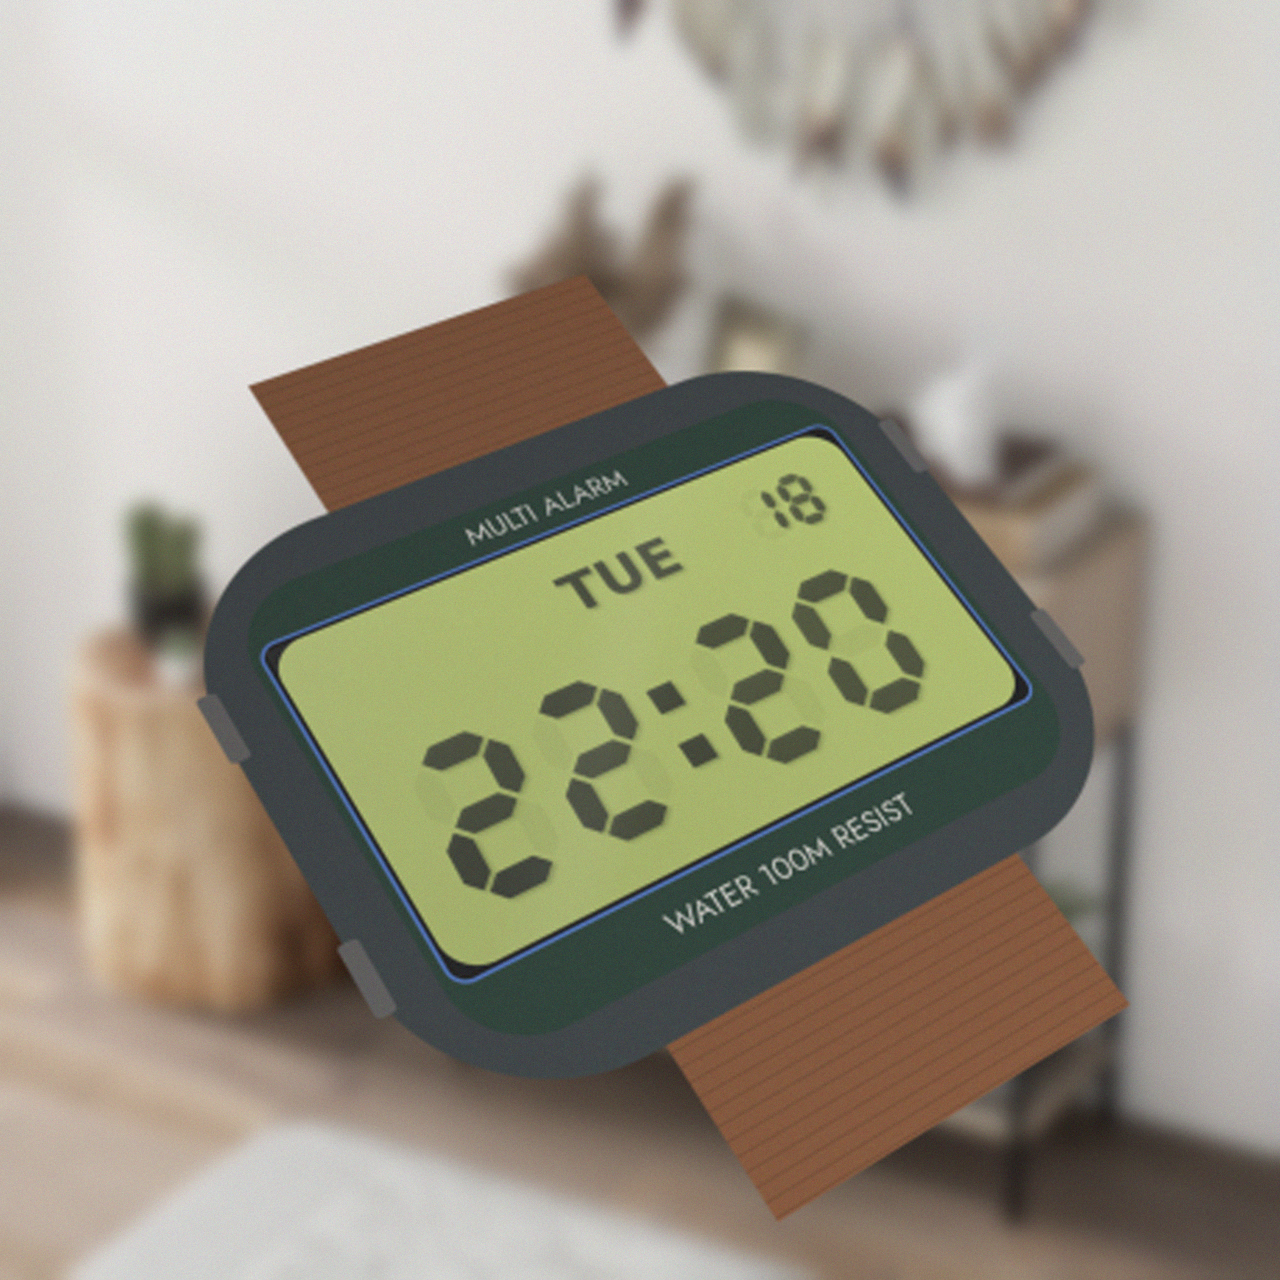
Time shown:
T22:20
